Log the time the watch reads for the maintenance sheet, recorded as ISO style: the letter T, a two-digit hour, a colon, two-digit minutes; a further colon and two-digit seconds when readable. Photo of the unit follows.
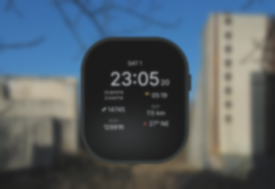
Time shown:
T23:05
